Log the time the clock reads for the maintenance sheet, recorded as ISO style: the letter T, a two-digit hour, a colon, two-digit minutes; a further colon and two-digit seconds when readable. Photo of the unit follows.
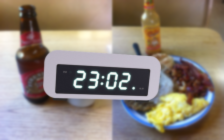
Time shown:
T23:02
